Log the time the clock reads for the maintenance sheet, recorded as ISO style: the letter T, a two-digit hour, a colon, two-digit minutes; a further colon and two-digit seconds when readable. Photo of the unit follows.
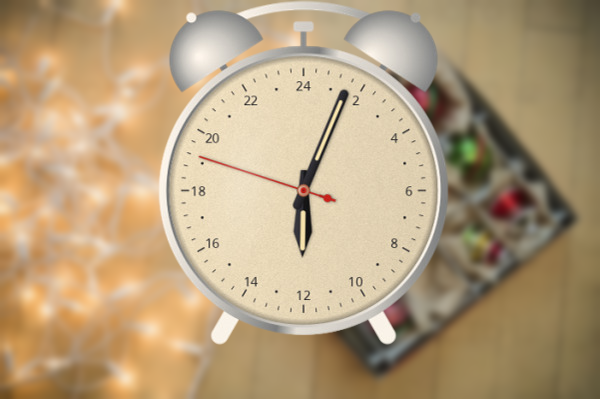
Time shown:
T12:03:48
